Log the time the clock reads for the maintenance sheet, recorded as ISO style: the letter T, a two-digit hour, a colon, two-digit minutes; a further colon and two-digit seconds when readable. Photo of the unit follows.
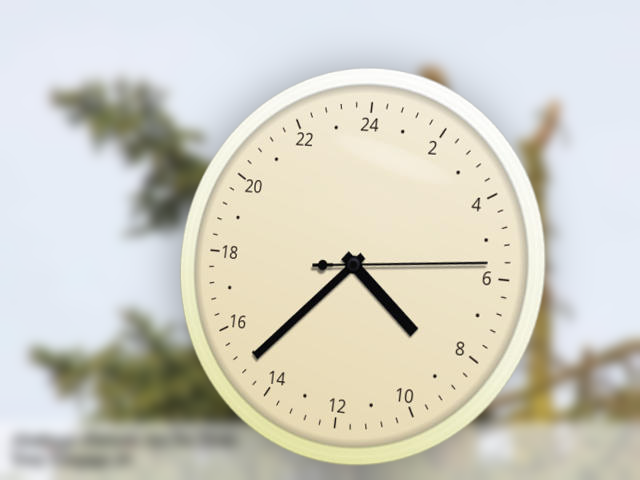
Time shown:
T08:37:14
